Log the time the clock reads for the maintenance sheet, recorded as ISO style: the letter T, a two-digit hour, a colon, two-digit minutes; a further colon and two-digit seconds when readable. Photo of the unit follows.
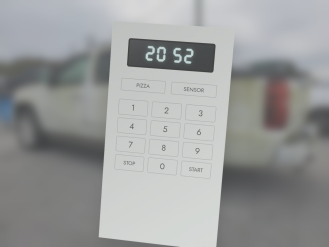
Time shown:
T20:52
